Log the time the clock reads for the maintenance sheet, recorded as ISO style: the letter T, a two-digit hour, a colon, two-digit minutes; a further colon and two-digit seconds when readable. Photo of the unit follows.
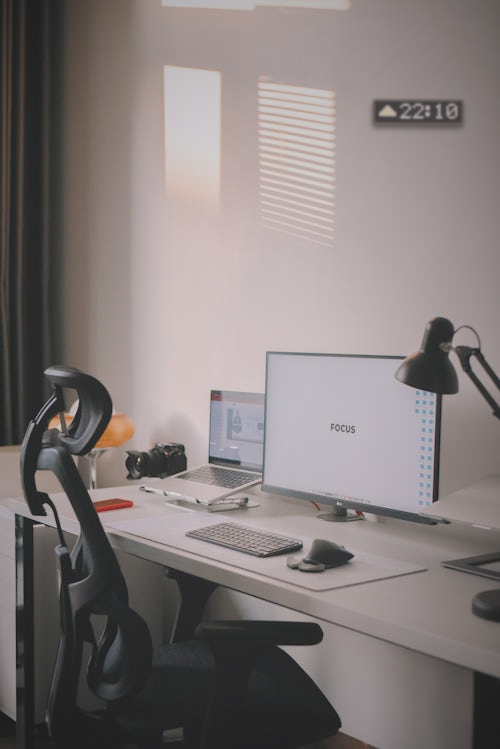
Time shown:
T22:10
